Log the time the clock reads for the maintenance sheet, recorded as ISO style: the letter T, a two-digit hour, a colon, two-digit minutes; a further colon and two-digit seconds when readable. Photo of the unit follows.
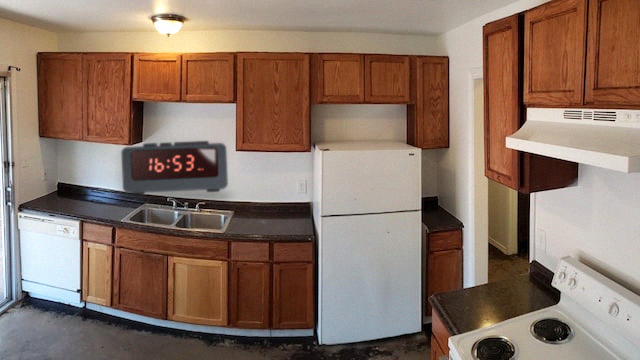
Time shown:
T16:53
